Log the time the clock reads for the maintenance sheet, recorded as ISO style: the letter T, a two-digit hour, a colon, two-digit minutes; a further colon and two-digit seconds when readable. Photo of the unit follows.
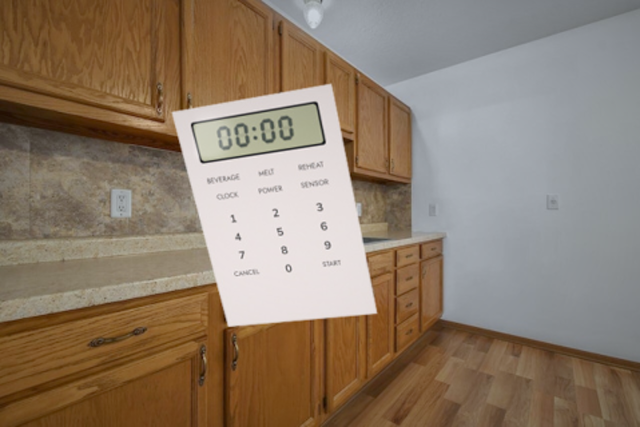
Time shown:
T00:00
